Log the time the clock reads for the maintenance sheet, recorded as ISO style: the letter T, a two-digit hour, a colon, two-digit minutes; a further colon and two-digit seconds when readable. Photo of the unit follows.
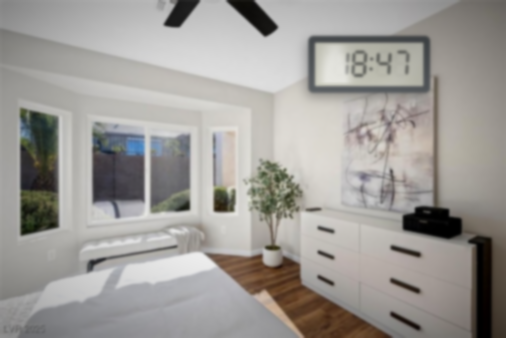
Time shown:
T18:47
